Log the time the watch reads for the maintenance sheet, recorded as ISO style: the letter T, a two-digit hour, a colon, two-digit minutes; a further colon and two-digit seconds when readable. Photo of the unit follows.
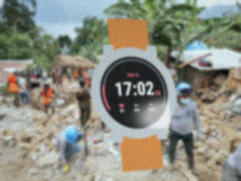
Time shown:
T17:02
